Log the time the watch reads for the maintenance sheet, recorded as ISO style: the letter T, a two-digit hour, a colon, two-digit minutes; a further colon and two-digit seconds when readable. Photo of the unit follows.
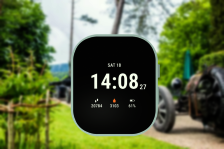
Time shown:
T14:08:27
